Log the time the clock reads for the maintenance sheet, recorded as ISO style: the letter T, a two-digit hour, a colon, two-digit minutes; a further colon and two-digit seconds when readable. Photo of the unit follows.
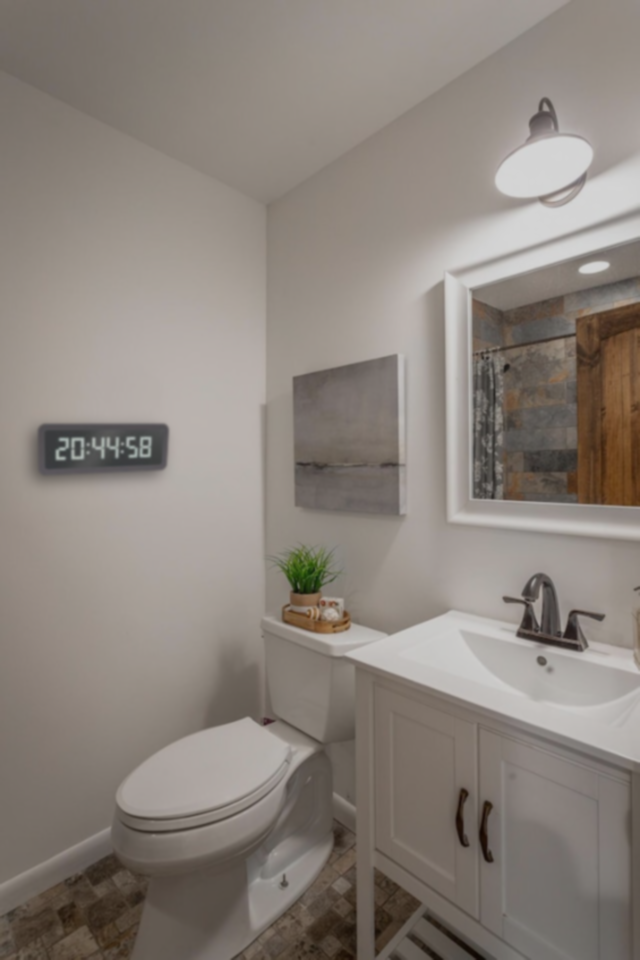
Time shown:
T20:44:58
